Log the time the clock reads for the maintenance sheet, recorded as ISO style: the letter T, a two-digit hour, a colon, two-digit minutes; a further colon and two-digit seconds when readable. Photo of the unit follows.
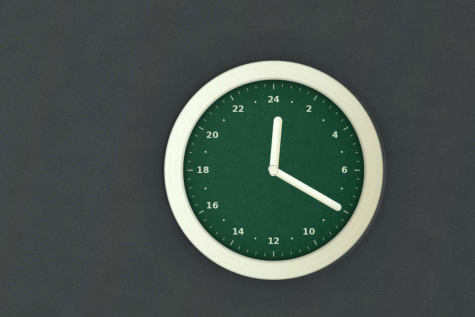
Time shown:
T00:20
